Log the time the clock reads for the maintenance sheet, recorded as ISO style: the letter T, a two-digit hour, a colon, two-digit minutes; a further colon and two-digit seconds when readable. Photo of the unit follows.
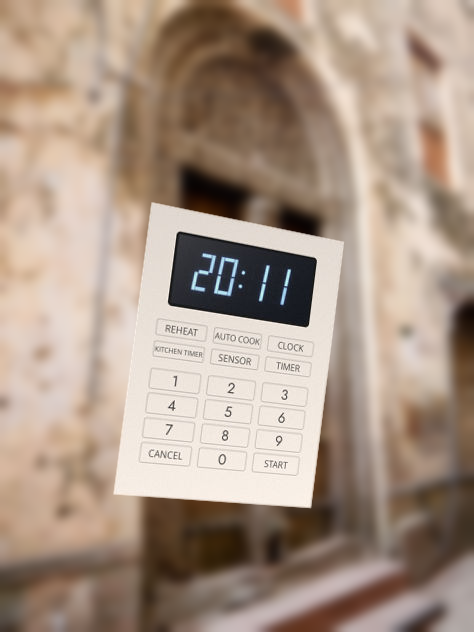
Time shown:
T20:11
